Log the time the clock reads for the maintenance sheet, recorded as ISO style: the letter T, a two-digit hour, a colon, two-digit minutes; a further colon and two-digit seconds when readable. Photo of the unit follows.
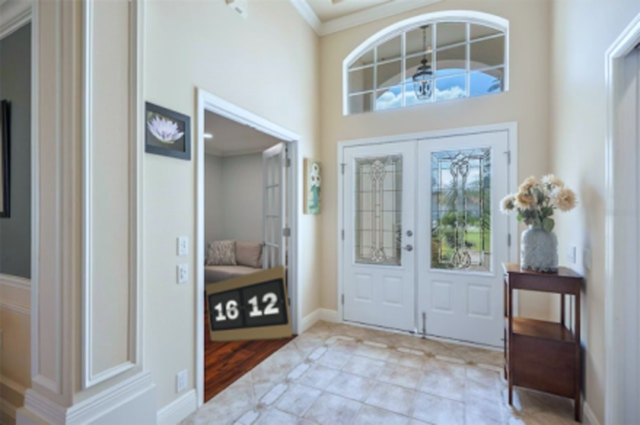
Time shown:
T16:12
